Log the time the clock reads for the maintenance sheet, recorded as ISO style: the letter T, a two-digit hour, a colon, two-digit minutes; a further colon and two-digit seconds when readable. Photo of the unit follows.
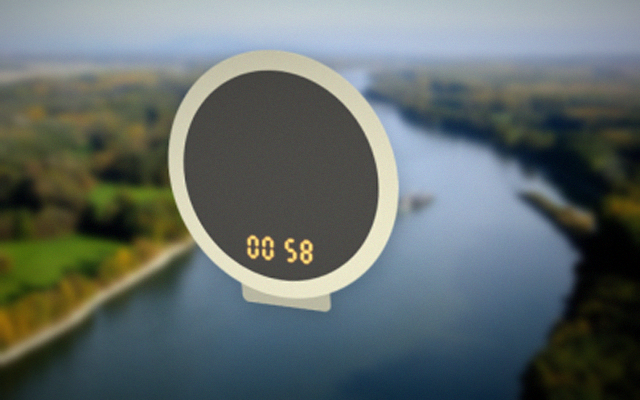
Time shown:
T00:58
